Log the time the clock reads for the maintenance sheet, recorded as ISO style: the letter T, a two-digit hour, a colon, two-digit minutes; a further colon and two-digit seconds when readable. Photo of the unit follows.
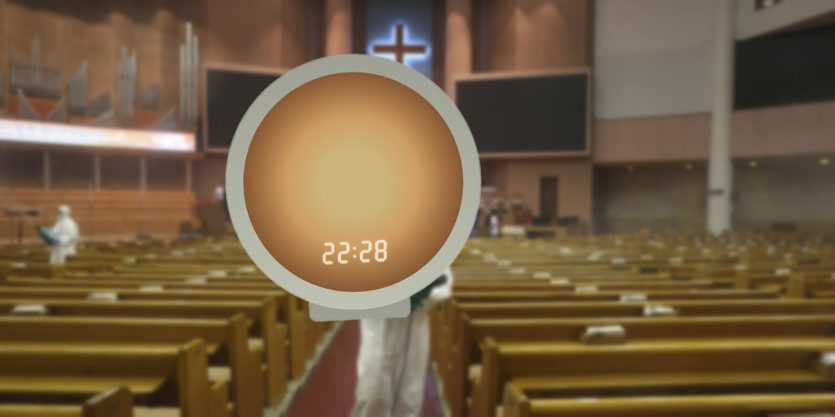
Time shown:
T22:28
